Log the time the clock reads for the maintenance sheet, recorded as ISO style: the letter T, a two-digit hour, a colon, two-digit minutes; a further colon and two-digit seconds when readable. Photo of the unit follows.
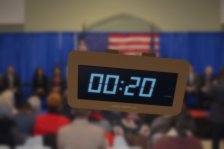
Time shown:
T00:20
